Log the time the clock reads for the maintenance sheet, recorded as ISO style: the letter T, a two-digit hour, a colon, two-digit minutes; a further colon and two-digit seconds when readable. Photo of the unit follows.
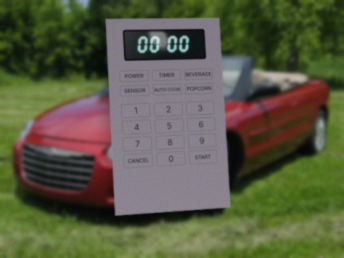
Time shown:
T00:00
